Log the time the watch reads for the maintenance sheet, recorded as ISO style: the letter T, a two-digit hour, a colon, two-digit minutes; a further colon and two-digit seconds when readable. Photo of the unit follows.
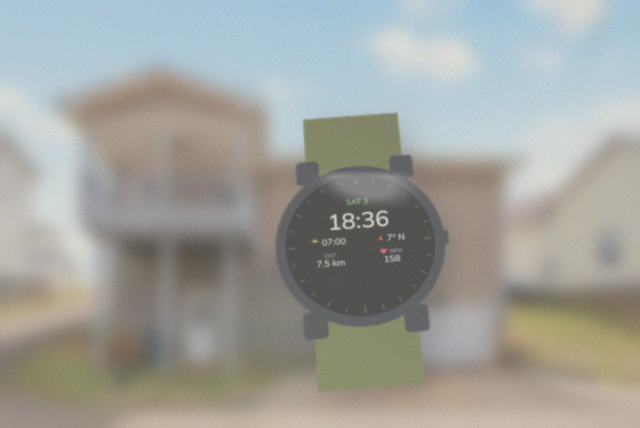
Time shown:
T18:36
